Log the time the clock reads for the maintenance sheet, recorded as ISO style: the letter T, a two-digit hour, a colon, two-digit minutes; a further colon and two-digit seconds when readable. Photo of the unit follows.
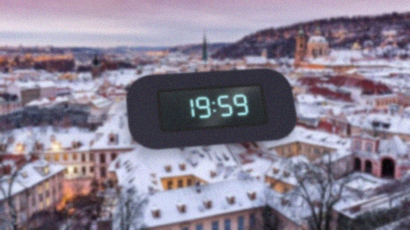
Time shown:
T19:59
